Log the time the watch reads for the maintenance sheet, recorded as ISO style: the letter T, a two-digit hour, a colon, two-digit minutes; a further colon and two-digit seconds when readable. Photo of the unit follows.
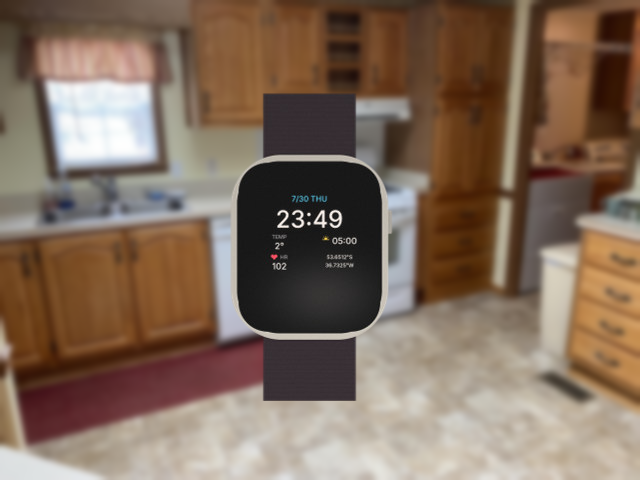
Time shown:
T23:49
